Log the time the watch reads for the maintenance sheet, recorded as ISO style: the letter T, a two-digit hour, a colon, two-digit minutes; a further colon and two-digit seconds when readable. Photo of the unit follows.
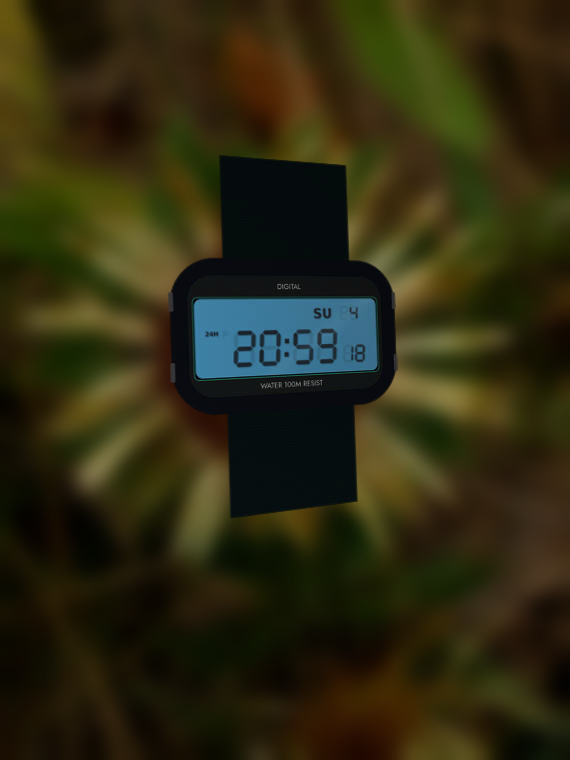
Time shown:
T20:59:18
